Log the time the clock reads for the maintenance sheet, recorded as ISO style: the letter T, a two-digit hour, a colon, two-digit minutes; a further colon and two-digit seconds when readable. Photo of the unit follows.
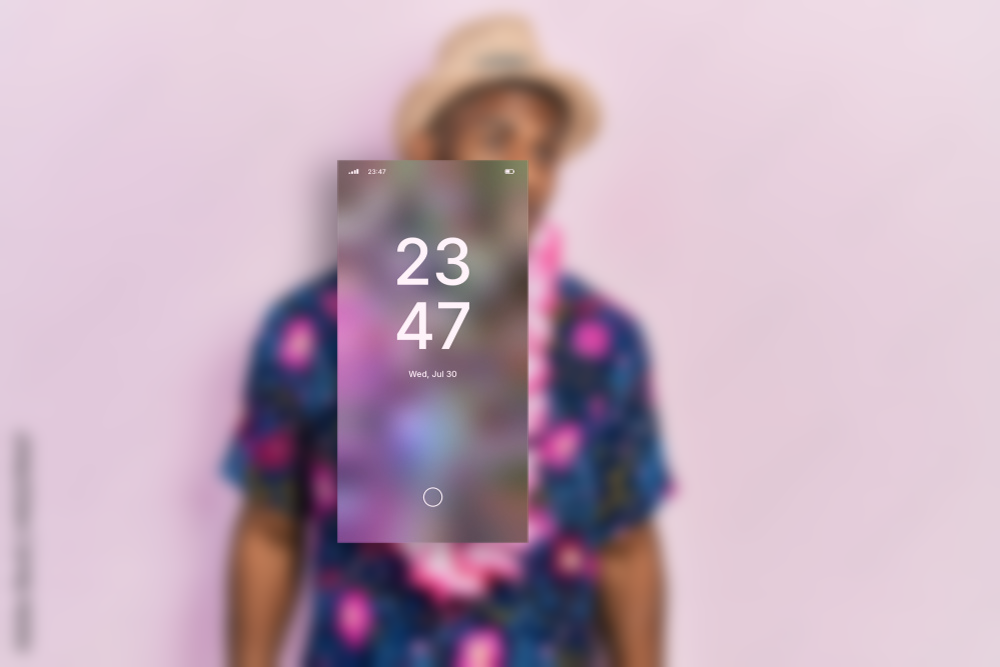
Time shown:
T23:47
